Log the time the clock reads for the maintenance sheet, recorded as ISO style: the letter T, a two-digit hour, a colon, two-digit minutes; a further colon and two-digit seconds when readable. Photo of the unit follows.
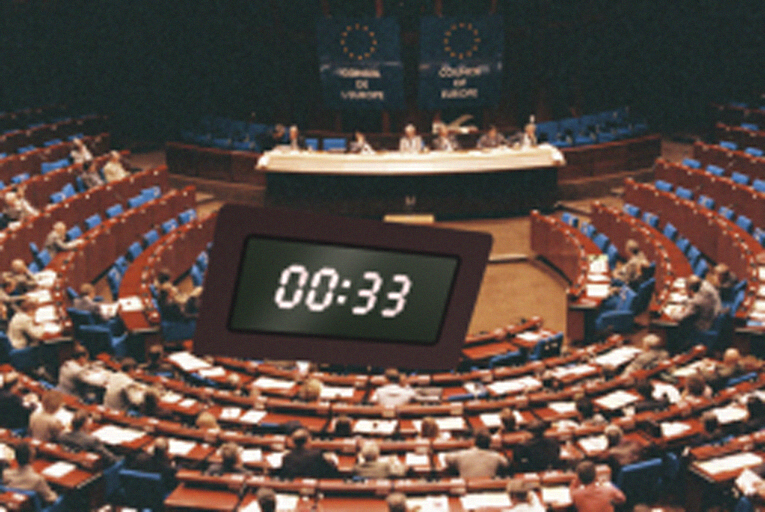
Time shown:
T00:33
